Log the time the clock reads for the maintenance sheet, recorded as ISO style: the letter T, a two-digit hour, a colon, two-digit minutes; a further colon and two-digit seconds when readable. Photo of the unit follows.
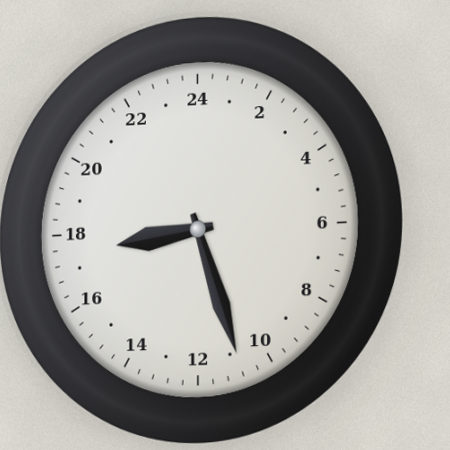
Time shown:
T17:27
